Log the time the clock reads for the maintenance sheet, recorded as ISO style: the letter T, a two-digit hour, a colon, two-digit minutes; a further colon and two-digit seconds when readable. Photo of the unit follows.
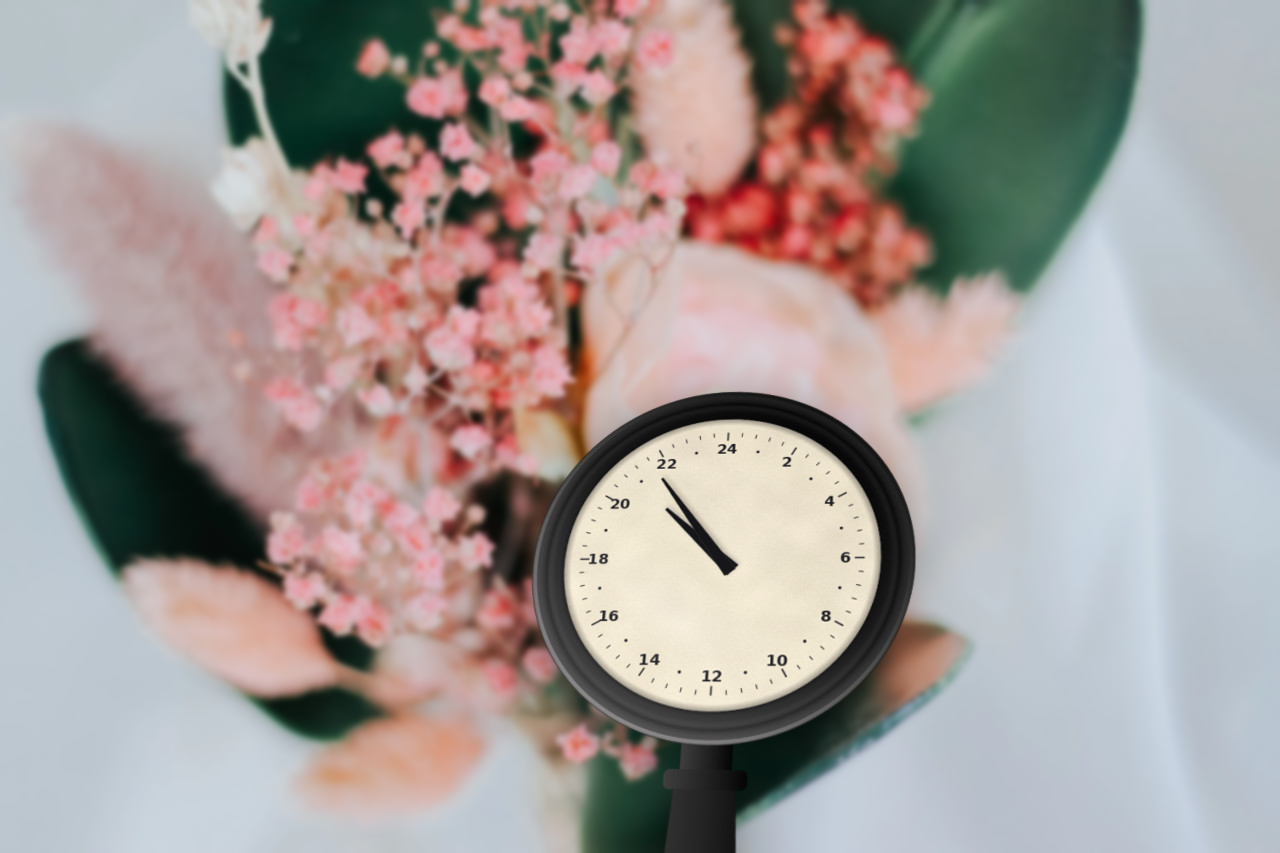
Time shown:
T20:54
